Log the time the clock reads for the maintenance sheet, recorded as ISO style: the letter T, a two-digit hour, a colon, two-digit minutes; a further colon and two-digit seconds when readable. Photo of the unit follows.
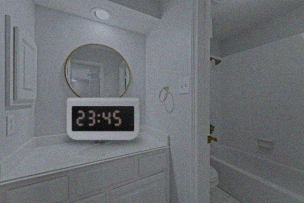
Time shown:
T23:45
